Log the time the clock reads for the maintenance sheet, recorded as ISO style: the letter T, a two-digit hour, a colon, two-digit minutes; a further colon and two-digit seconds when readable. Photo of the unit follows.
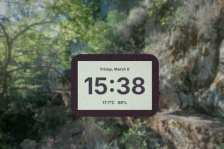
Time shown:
T15:38
